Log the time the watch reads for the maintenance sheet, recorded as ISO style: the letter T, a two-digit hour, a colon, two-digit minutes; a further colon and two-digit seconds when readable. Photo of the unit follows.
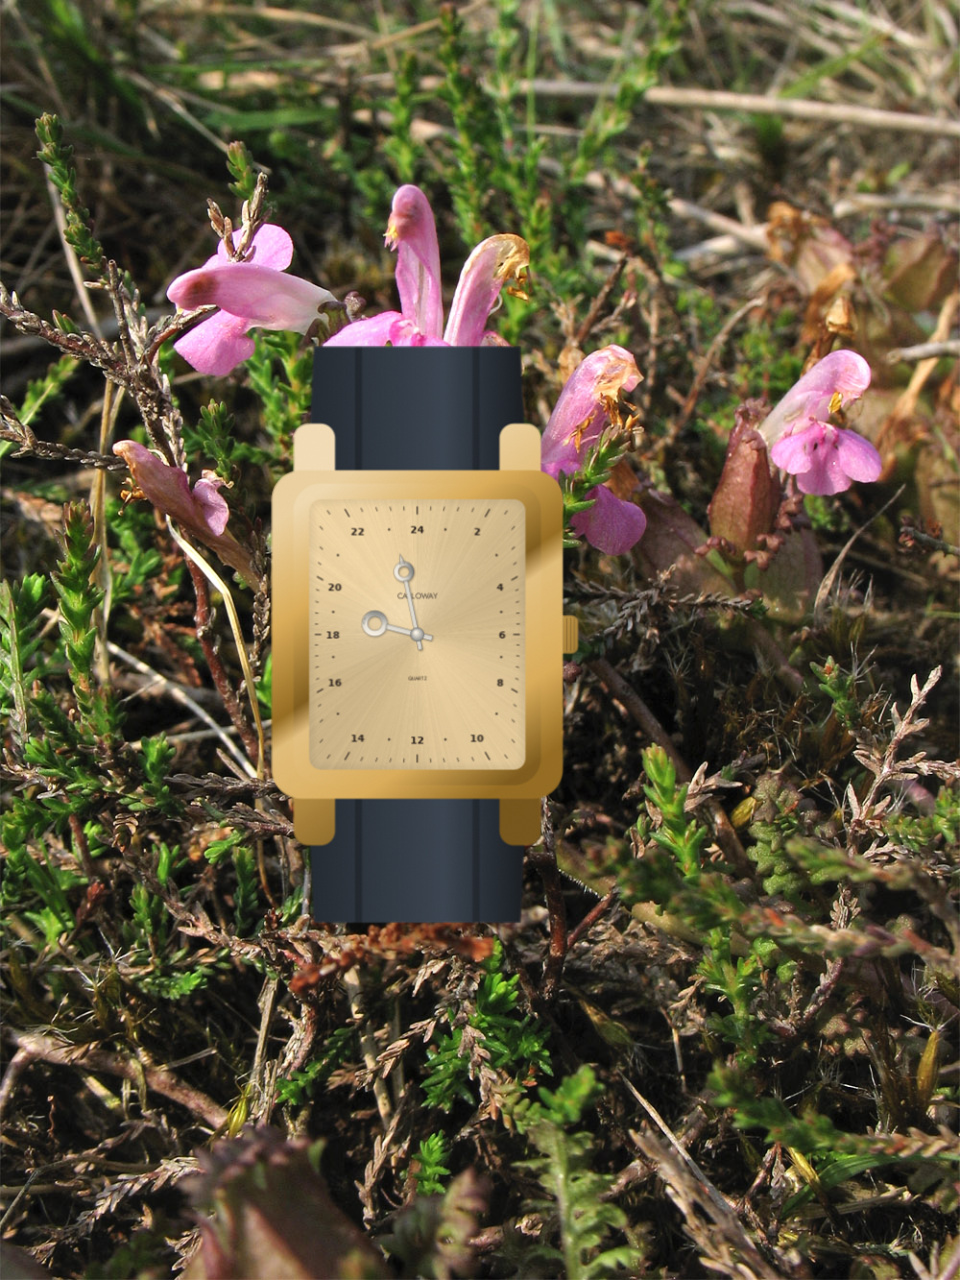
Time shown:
T18:58
